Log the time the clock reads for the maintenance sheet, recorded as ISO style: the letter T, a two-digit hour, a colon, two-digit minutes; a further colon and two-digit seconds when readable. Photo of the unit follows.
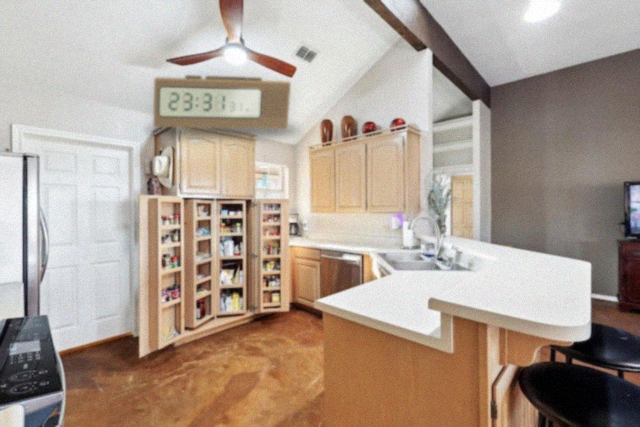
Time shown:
T23:31
